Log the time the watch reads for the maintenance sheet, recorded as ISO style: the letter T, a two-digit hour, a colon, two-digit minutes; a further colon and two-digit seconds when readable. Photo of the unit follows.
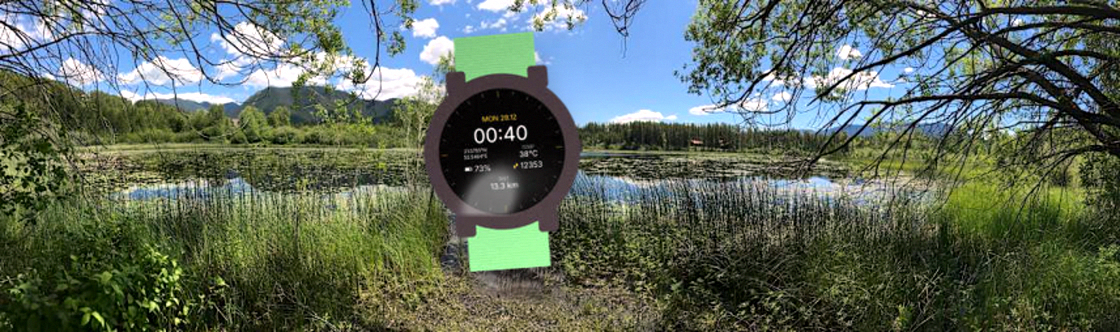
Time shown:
T00:40
